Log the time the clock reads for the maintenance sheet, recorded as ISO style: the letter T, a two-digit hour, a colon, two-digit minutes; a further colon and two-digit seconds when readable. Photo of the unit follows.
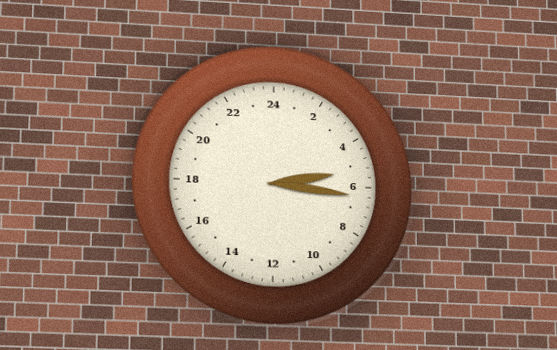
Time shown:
T05:16
